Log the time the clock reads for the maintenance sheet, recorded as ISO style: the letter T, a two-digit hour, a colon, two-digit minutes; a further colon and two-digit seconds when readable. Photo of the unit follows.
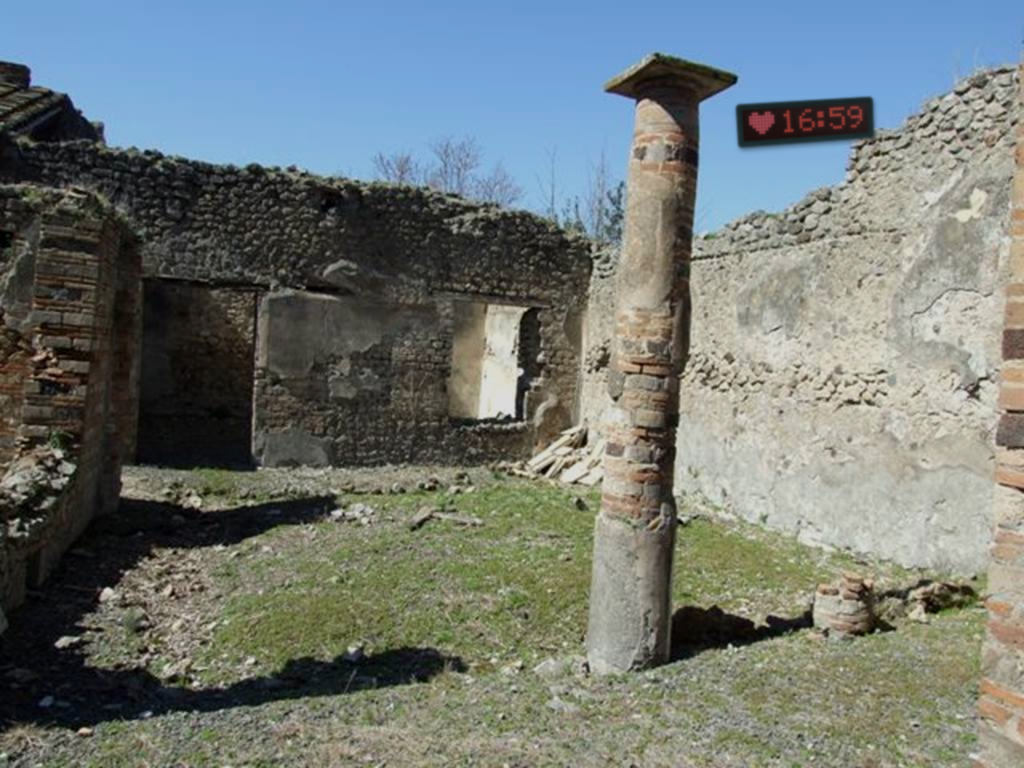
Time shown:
T16:59
